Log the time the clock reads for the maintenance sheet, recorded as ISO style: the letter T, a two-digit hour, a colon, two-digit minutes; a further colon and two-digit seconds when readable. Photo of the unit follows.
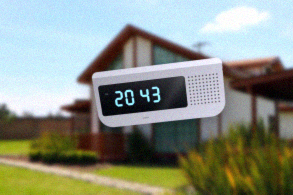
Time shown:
T20:43
